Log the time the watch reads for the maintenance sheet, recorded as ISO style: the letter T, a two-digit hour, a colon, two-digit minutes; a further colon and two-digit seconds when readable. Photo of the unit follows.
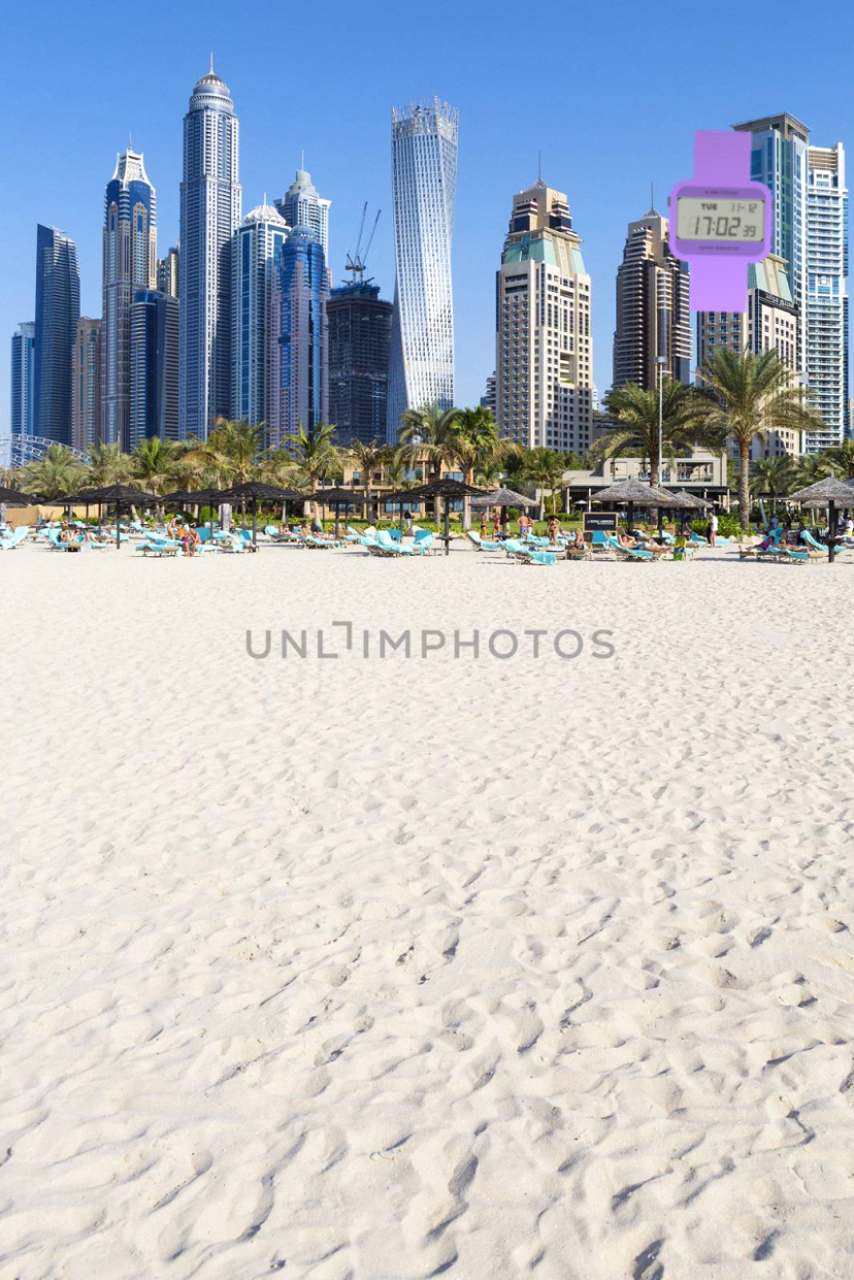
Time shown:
T17:02
